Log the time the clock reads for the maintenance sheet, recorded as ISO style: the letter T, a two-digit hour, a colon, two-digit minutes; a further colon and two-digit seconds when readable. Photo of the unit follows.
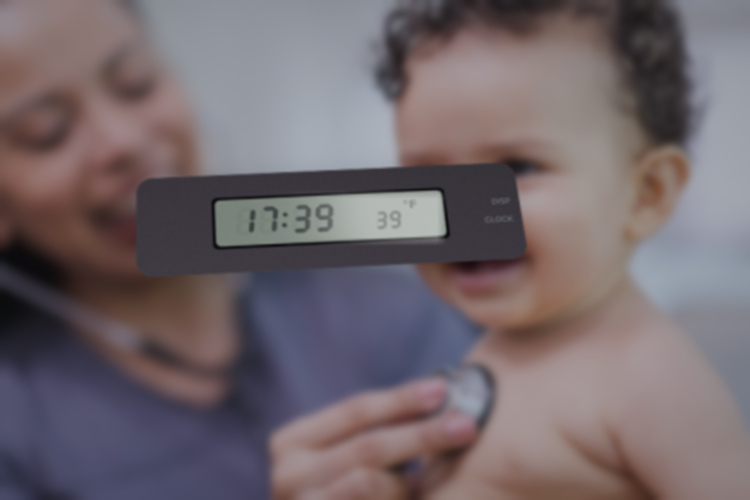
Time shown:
T17:39
